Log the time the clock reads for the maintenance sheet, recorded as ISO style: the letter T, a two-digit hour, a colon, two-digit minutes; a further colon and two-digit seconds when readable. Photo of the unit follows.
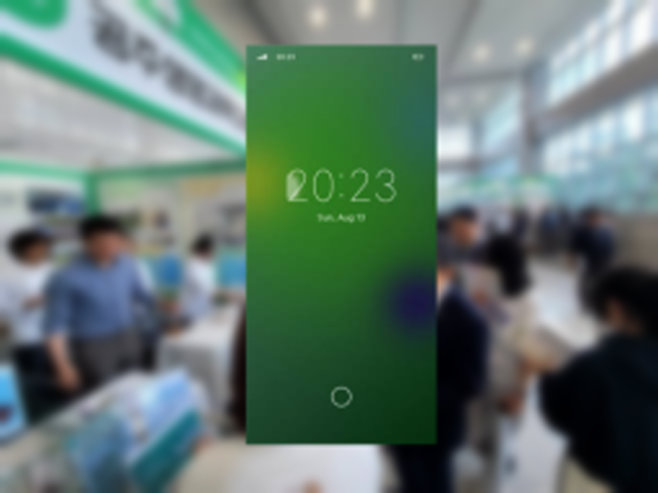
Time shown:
T20:23
